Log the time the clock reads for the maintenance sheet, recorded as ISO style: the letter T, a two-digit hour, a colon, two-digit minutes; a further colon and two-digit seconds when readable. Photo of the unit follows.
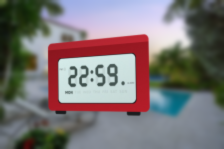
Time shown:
T22:59
